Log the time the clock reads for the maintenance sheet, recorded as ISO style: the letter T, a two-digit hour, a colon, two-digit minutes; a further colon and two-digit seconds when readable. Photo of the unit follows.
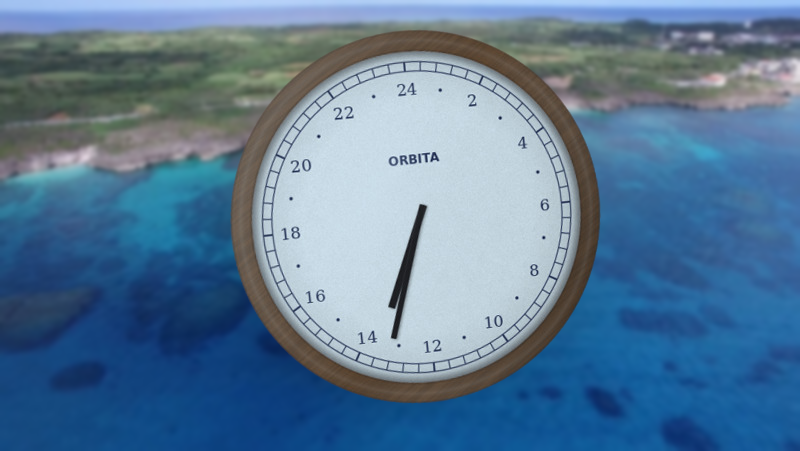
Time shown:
T13:33
